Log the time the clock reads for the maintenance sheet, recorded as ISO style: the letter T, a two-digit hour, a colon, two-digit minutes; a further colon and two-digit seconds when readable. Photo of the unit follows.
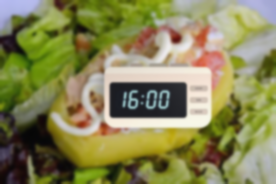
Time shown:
T16:00
